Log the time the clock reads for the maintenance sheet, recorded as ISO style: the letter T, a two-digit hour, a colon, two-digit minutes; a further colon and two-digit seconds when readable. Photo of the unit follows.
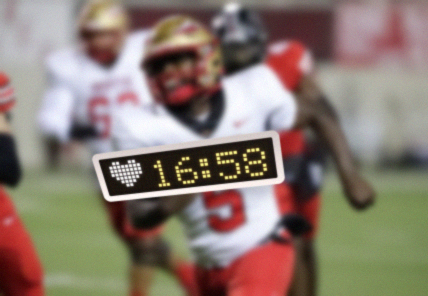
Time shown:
T16:58
